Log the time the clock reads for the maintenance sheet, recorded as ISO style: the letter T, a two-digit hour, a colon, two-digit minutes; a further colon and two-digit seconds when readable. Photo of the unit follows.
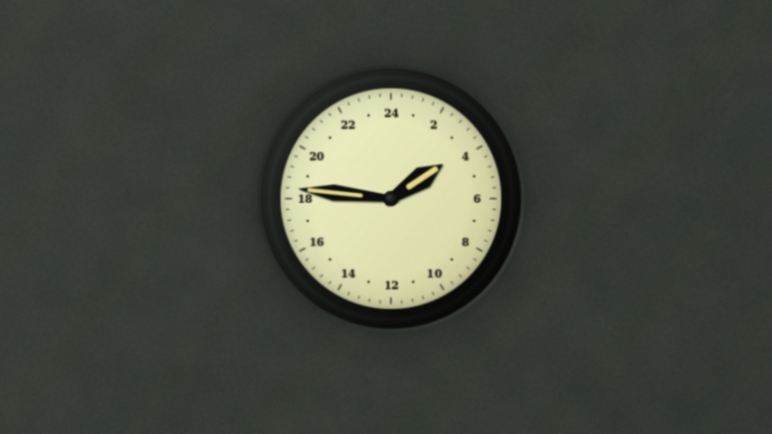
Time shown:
T03:46
